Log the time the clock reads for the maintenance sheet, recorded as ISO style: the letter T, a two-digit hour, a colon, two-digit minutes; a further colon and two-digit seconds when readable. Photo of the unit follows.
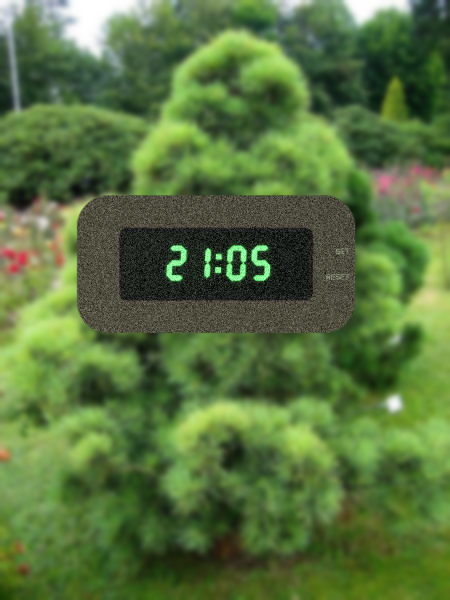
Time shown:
T21:05
